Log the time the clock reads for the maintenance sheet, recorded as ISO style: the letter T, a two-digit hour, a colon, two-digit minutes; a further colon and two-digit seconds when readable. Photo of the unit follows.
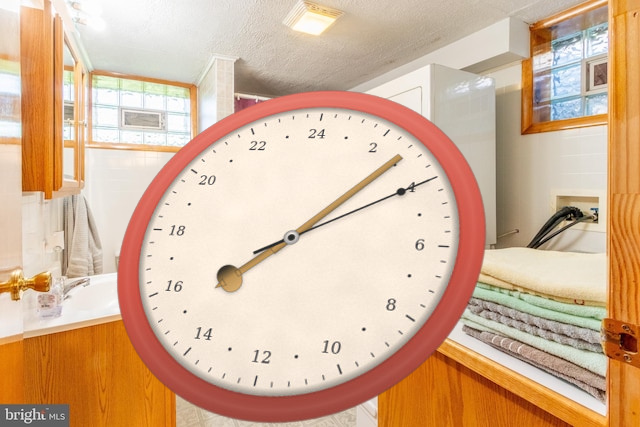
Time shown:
T15:07:10
